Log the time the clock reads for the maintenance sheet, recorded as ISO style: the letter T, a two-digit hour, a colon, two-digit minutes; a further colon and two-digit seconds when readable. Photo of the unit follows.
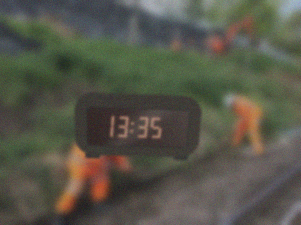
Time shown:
T13:35
